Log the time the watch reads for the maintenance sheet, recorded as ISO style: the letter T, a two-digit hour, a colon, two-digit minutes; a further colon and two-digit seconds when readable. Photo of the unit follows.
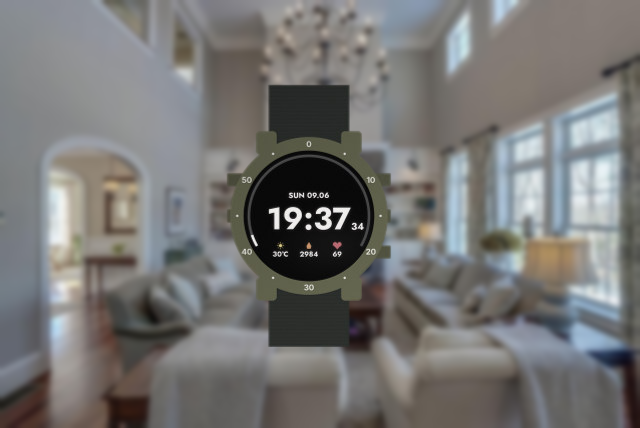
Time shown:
T19:37:34
